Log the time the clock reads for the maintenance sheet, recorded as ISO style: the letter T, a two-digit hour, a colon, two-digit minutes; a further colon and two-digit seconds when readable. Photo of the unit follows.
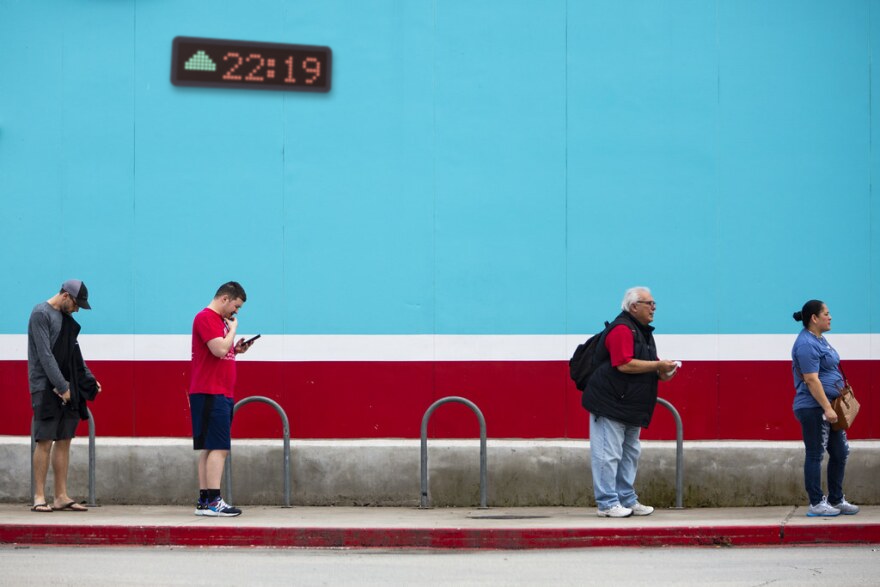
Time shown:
T22:19
